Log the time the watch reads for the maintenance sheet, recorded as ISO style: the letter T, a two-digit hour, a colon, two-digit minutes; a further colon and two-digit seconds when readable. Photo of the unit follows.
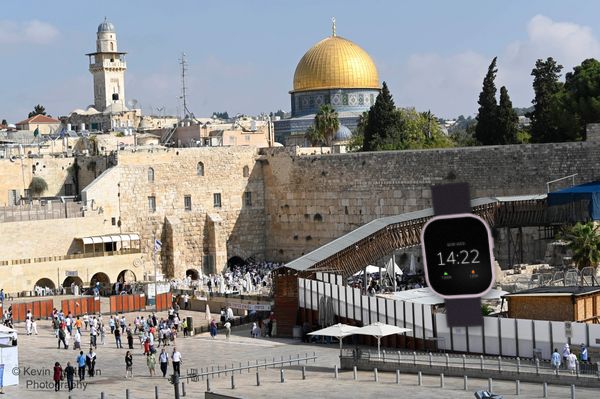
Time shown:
T14:22
